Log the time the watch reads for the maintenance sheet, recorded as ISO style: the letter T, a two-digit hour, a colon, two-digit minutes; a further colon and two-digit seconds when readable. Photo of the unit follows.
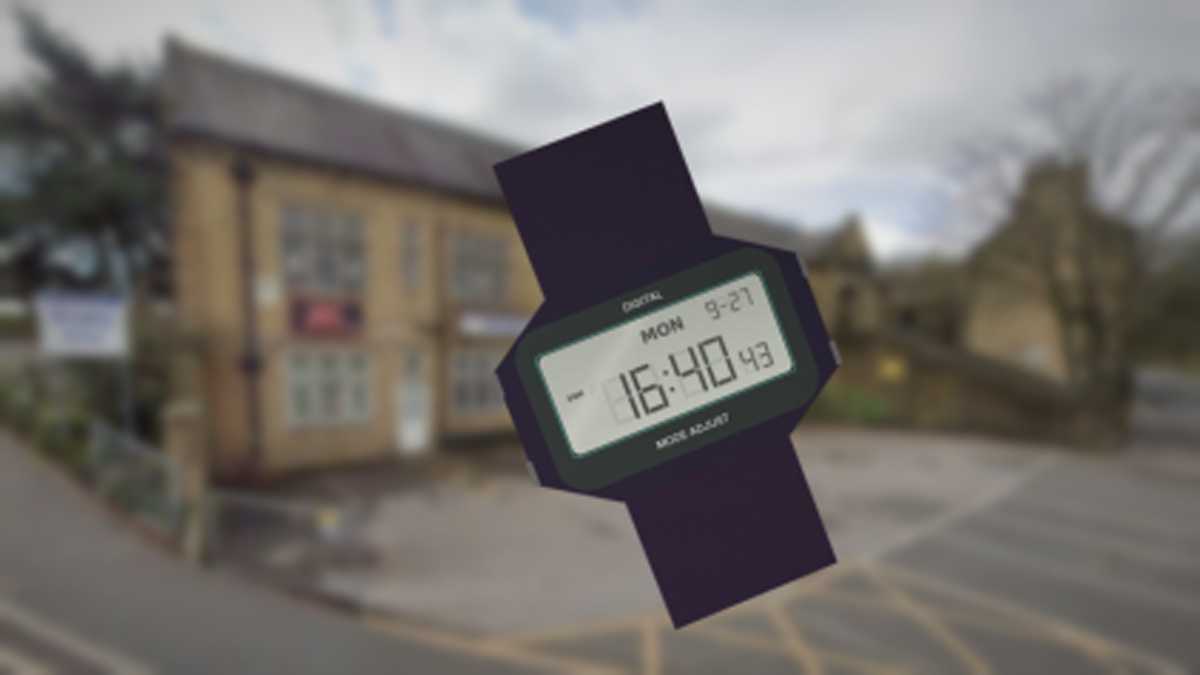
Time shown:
T16:40:43
